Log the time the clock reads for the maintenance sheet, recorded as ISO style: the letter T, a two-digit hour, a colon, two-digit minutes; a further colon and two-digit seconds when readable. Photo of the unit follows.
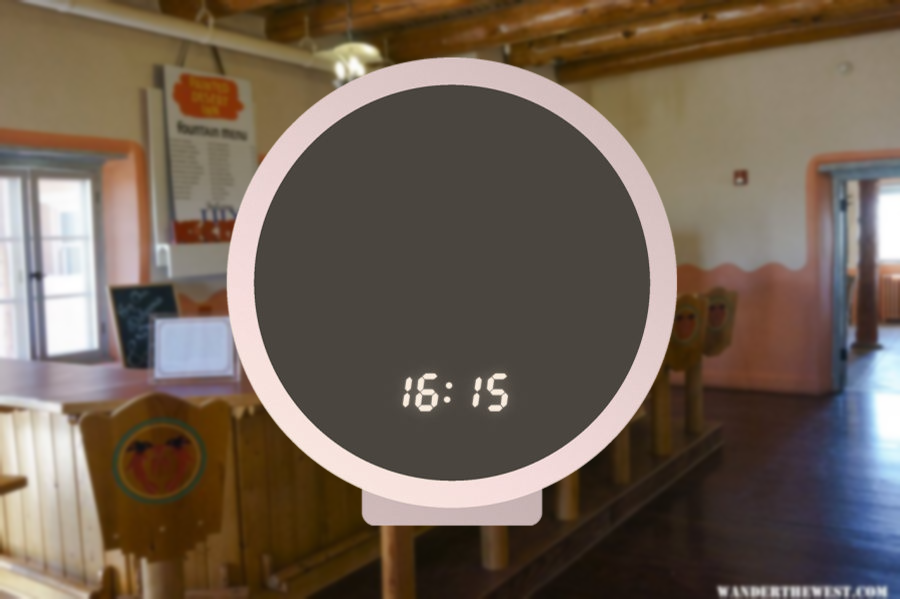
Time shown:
T16:15
